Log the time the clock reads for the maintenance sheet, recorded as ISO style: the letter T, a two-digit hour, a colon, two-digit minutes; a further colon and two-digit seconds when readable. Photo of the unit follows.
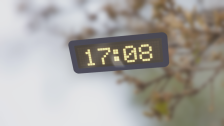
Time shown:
T17:08
